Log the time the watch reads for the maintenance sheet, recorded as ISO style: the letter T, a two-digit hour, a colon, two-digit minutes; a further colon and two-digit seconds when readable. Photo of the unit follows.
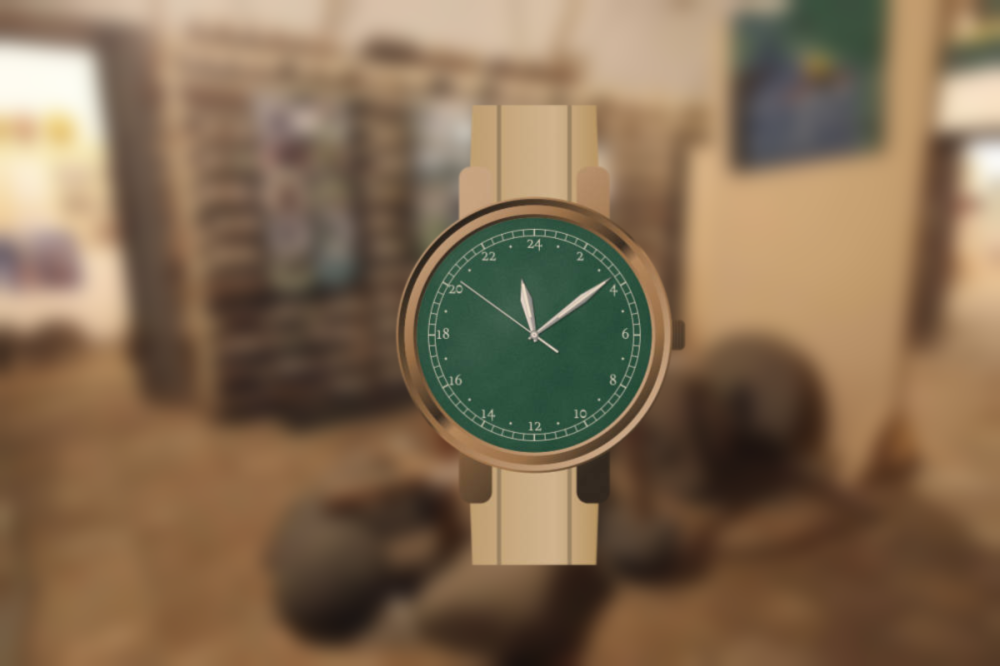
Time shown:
T23:08:51
